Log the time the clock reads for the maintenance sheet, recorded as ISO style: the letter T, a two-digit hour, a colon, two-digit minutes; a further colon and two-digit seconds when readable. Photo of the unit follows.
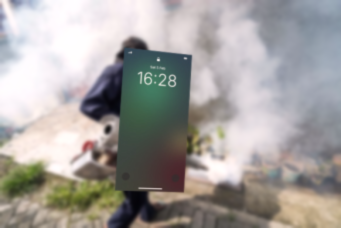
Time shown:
T16:28
